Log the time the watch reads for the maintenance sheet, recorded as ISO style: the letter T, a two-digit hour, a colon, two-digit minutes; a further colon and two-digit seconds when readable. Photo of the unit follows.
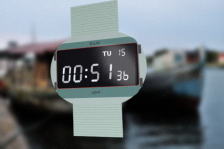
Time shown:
T00:51:36
